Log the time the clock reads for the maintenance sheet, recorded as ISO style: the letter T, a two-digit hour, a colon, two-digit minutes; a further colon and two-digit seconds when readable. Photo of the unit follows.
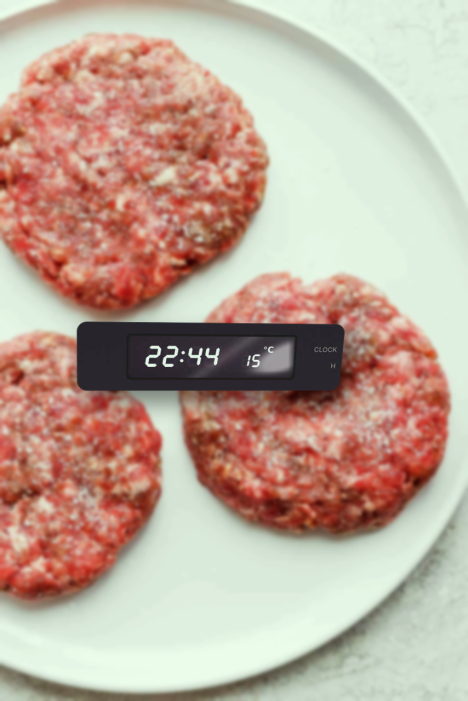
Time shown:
T22:44
